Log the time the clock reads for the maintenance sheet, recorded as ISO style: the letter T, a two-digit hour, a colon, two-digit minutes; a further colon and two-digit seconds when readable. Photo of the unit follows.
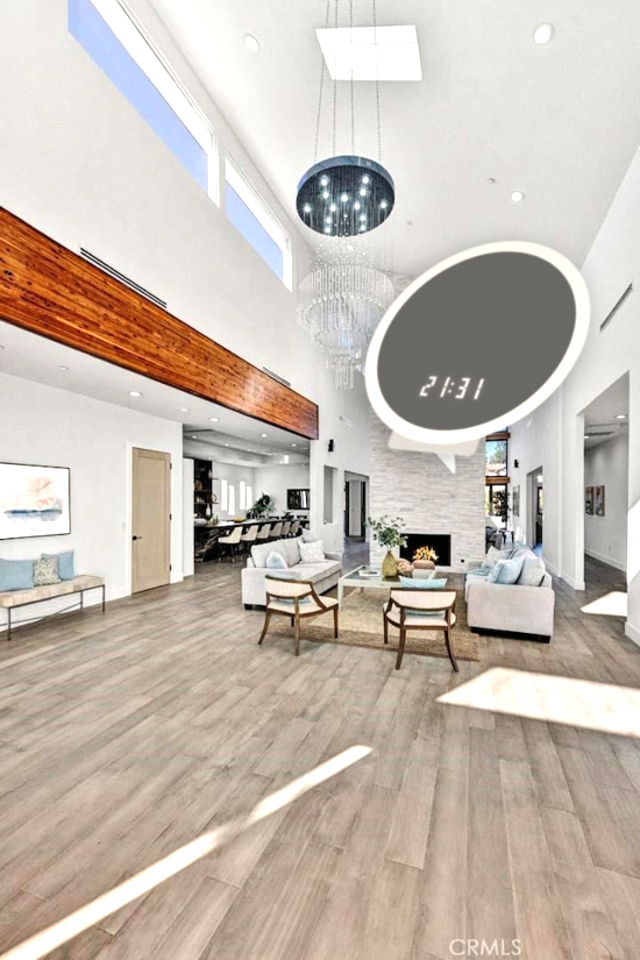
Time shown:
T21:31
